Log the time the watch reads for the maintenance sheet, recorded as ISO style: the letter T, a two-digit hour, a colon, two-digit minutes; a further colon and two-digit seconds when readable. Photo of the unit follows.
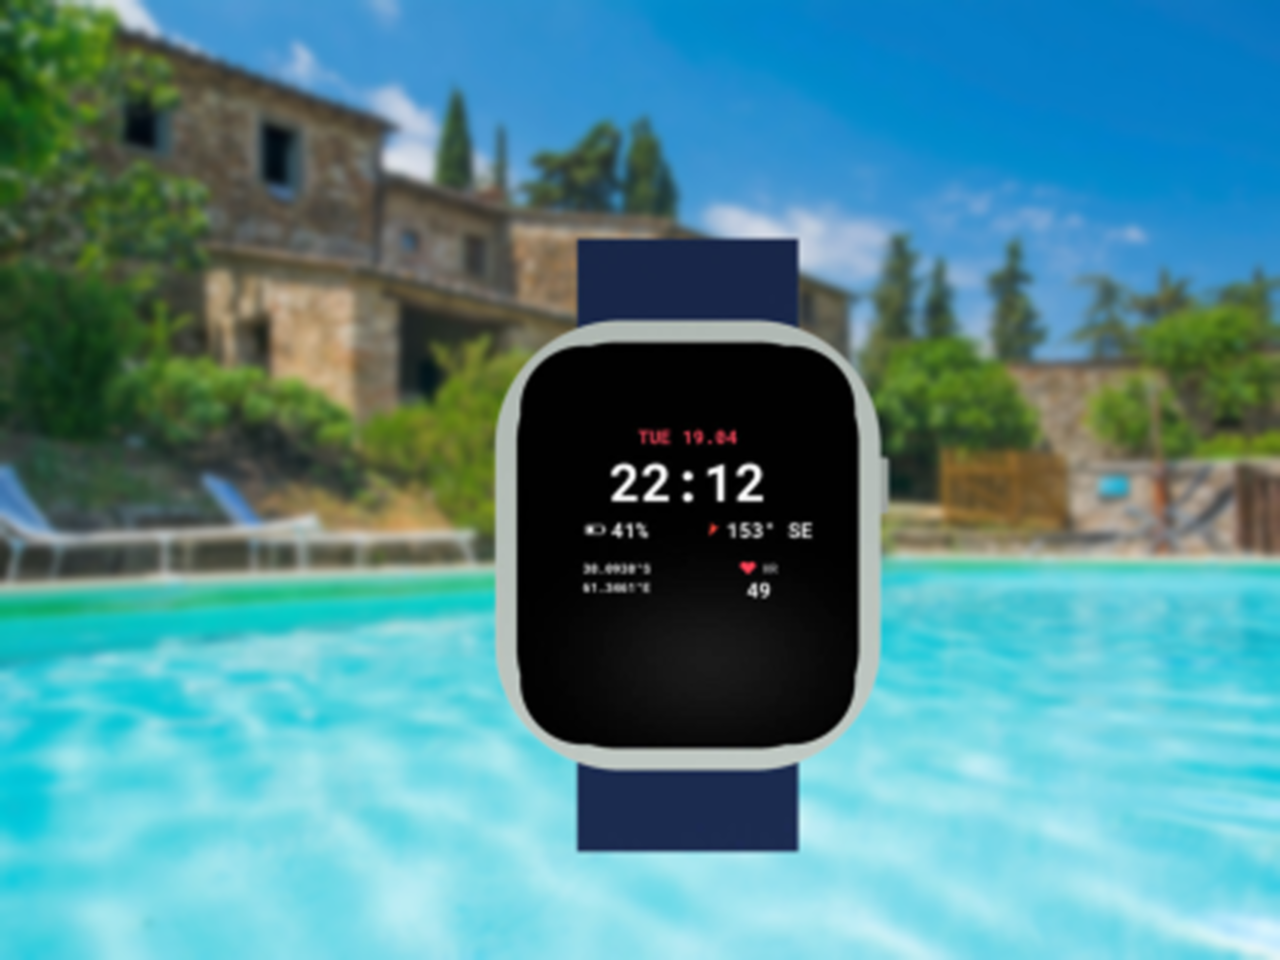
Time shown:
T22:12
